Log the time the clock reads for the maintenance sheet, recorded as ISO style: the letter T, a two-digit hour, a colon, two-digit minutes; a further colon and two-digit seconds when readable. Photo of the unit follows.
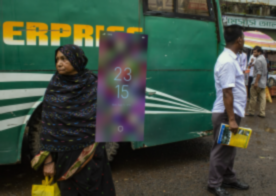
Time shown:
T23:15
